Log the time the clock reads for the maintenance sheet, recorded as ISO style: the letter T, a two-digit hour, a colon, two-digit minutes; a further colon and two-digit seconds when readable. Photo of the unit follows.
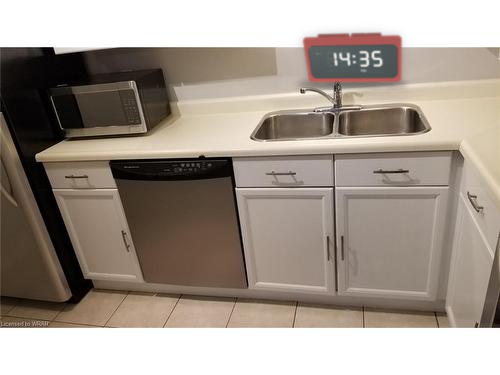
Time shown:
T14:35
